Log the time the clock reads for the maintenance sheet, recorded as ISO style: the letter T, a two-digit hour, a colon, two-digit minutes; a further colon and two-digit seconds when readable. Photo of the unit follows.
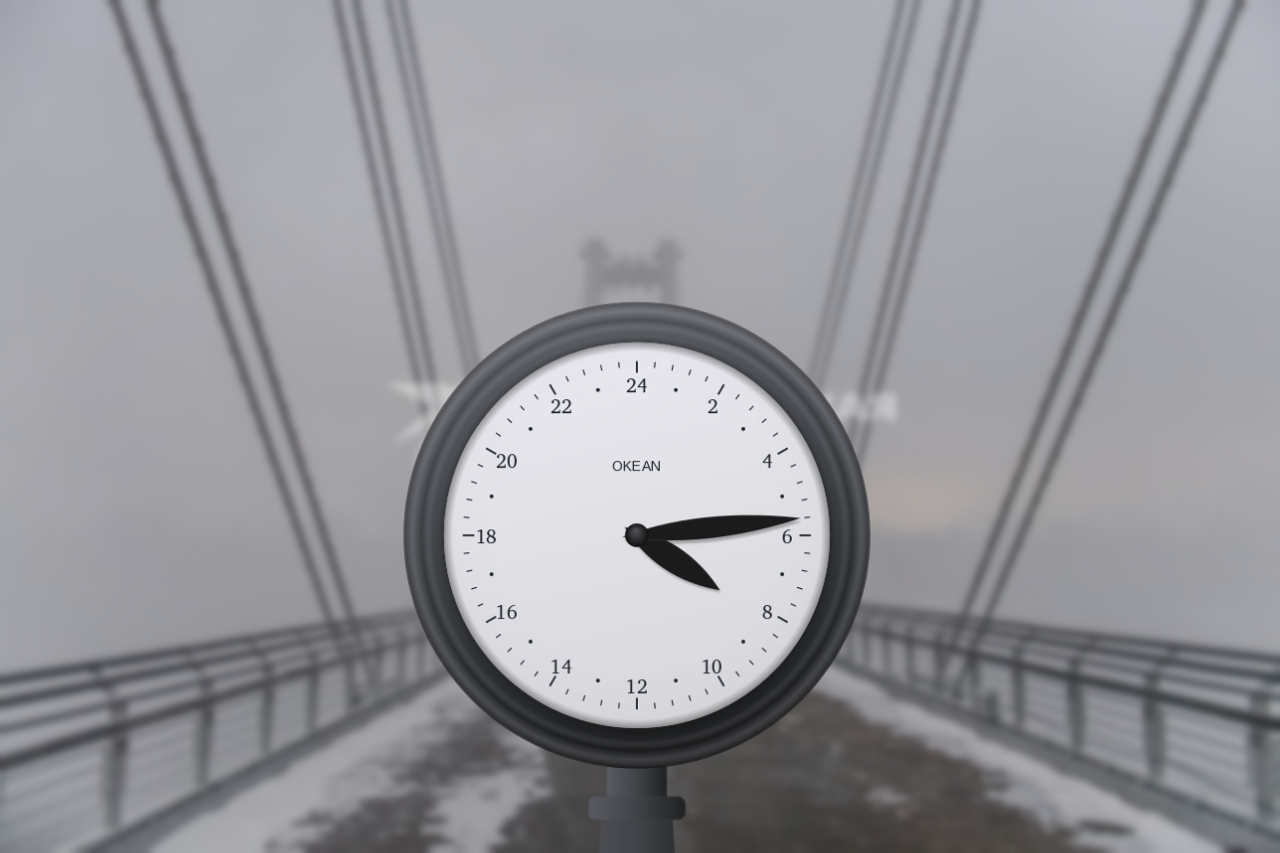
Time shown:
T08:14
